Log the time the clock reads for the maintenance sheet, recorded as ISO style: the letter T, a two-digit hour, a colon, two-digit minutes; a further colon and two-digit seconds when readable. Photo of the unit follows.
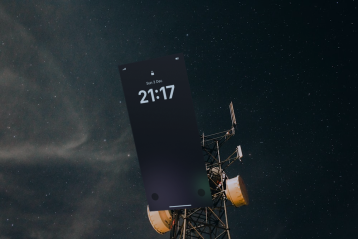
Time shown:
T21:17
